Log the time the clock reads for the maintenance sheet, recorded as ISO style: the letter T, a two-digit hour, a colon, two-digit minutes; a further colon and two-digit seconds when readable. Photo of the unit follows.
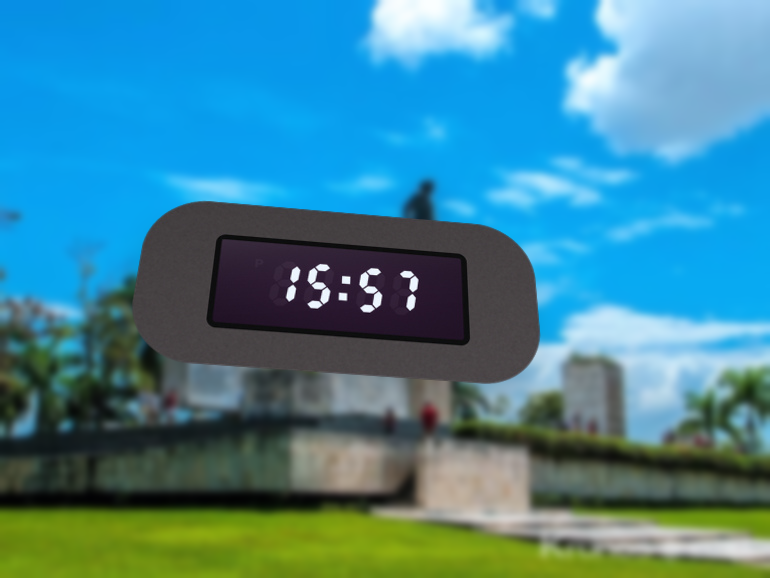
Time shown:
T15:57
